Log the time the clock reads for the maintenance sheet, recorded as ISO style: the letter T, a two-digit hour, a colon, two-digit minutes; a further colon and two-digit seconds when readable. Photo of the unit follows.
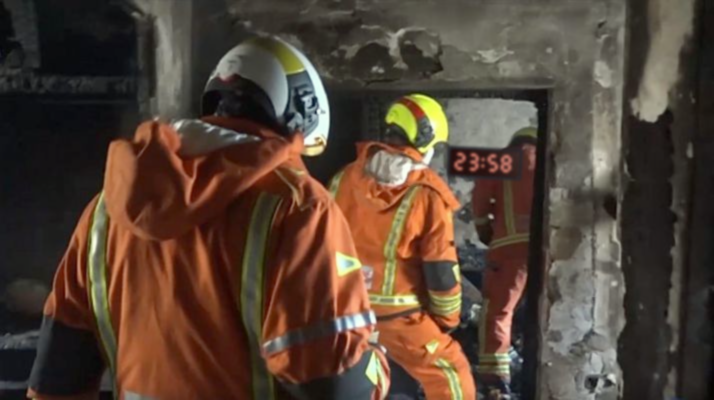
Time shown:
T23:58
